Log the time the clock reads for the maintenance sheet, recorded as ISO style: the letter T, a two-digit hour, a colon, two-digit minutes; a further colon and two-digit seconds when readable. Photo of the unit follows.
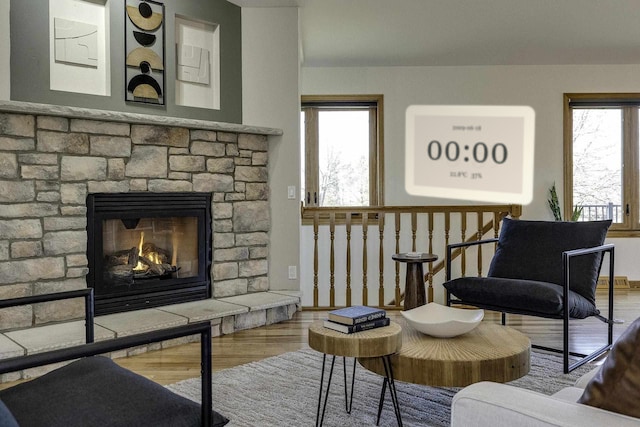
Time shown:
T00:00
